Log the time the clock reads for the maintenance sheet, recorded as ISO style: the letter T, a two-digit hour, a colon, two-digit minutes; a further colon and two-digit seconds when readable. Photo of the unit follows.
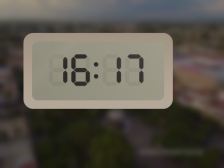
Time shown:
T16:17
